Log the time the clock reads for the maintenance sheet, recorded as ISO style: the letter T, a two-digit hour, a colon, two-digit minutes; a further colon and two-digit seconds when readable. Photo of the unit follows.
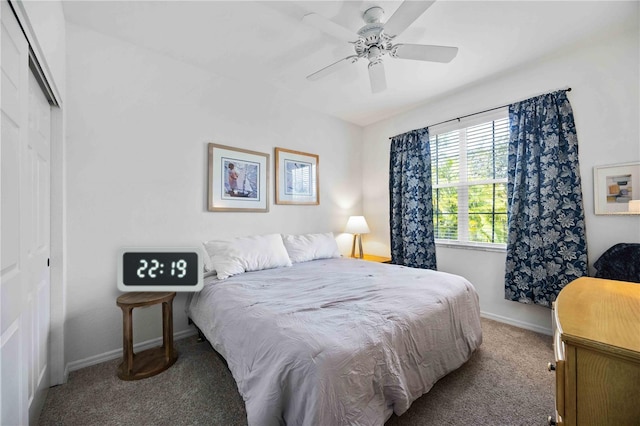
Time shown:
T22:19
